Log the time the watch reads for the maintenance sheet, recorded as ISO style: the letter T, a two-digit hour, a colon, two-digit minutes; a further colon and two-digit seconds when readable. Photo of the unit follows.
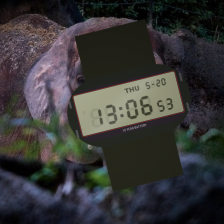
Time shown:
T13:06:53
